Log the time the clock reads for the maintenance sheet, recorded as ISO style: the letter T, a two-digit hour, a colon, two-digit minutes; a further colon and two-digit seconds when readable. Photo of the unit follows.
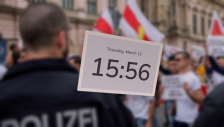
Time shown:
T15:56
